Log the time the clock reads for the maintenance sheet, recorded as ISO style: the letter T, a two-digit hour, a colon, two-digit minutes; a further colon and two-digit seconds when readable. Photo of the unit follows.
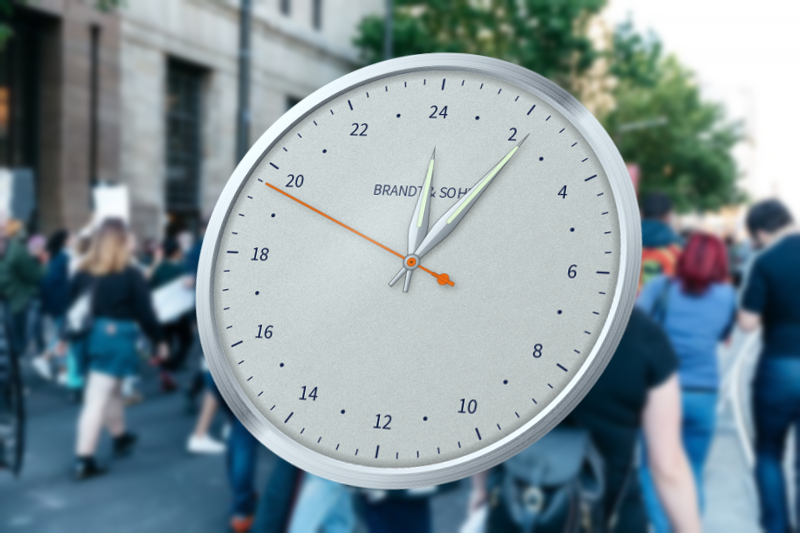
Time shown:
T00:05:49
